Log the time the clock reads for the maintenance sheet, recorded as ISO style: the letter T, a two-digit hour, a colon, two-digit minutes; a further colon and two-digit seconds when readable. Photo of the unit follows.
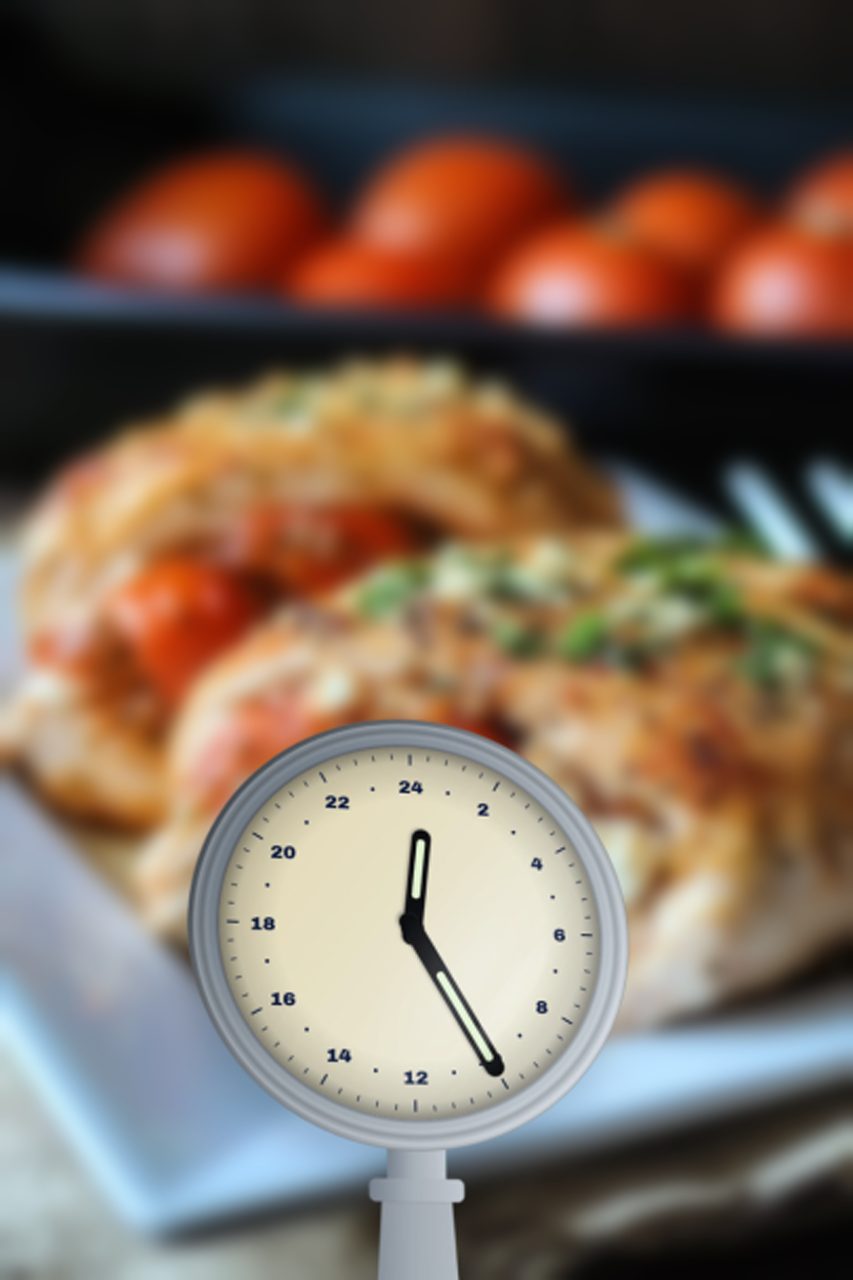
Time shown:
T00:25
